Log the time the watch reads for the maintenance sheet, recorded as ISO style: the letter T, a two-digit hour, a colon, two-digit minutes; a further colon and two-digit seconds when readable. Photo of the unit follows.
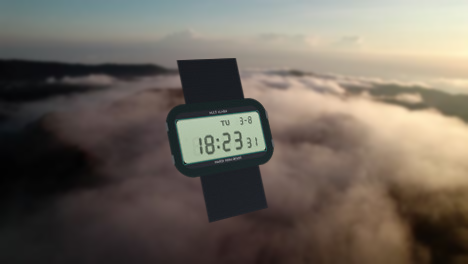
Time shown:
T18:23:31
